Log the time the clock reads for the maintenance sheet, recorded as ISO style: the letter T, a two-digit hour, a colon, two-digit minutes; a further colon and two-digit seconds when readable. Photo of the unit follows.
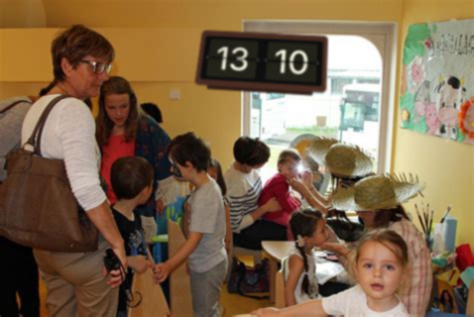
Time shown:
T13:10
